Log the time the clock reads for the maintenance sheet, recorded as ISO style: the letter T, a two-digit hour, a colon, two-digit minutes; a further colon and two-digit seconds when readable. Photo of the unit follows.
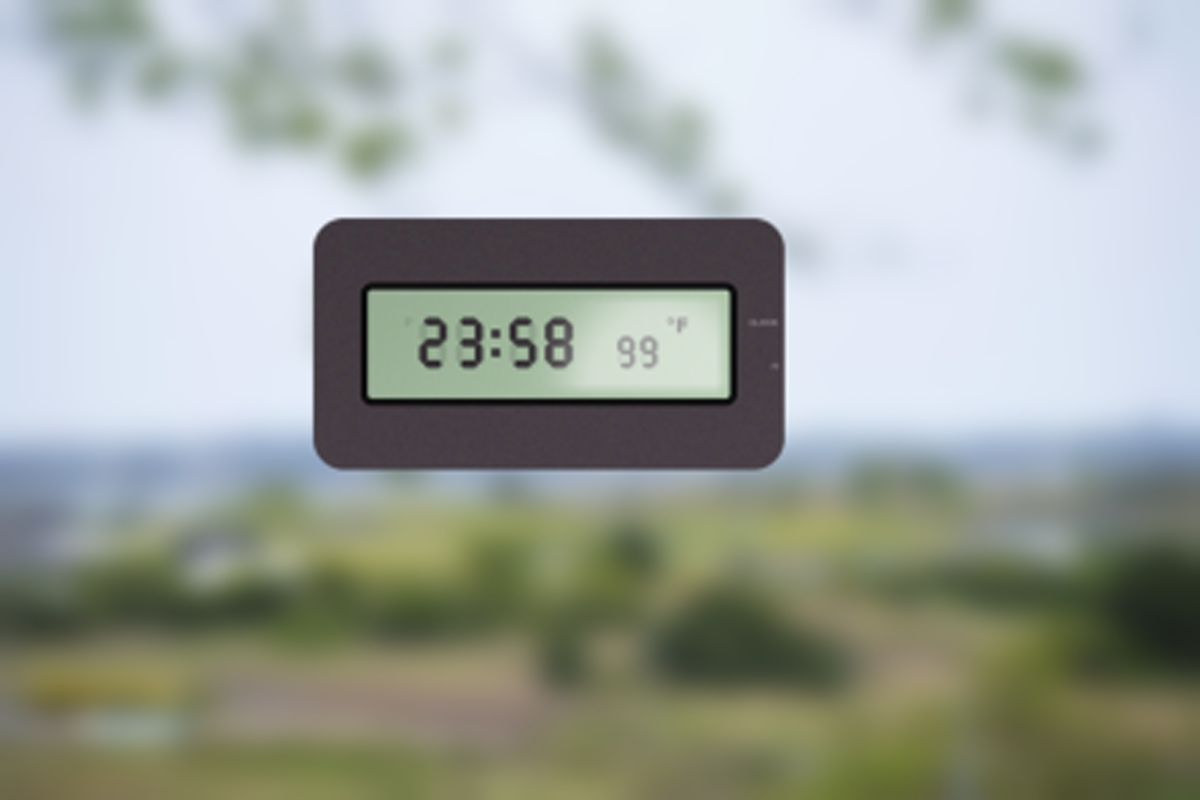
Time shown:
T23:58
